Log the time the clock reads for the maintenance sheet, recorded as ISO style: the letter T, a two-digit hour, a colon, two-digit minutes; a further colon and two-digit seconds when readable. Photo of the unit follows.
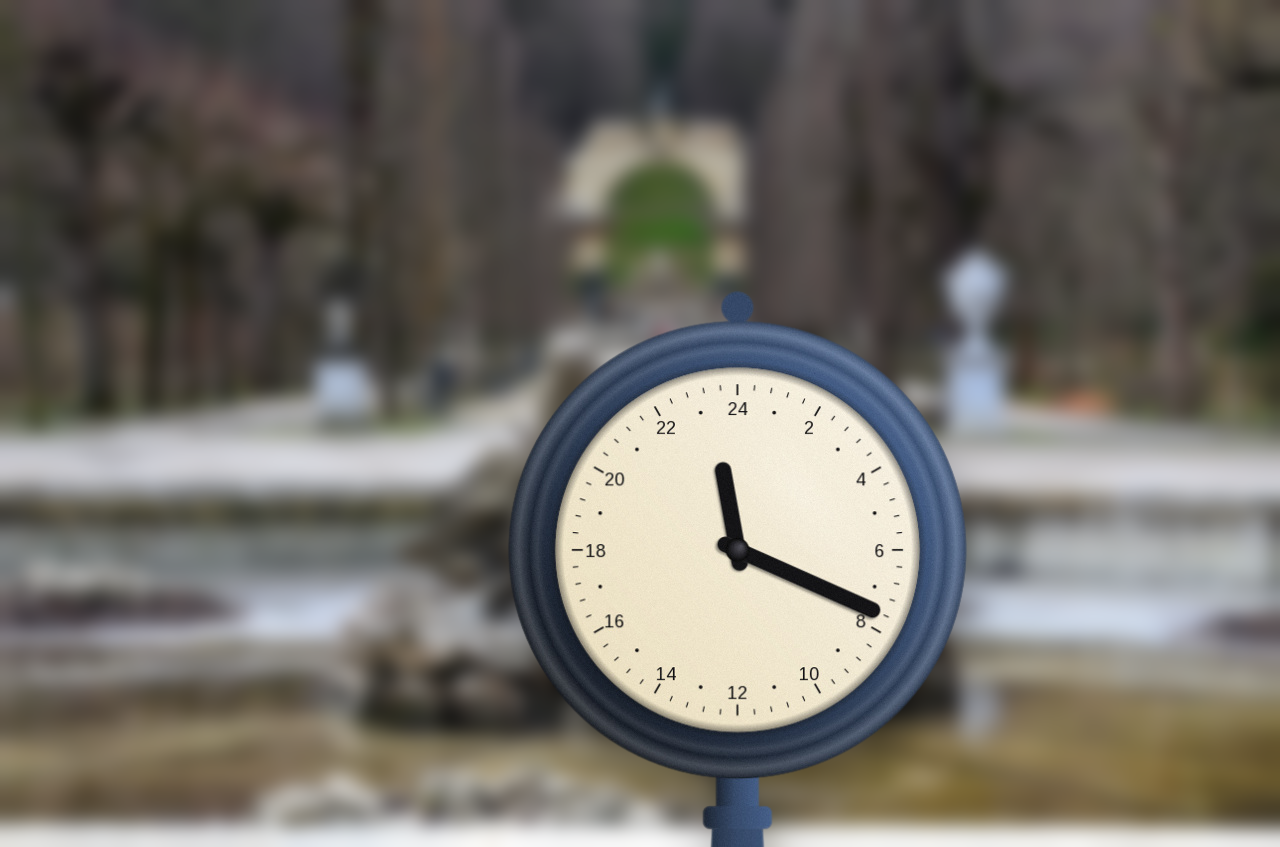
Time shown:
T23:19
